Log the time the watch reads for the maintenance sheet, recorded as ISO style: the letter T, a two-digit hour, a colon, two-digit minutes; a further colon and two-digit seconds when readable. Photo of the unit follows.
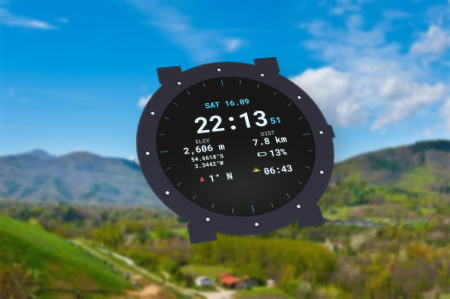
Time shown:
T22:13:51
